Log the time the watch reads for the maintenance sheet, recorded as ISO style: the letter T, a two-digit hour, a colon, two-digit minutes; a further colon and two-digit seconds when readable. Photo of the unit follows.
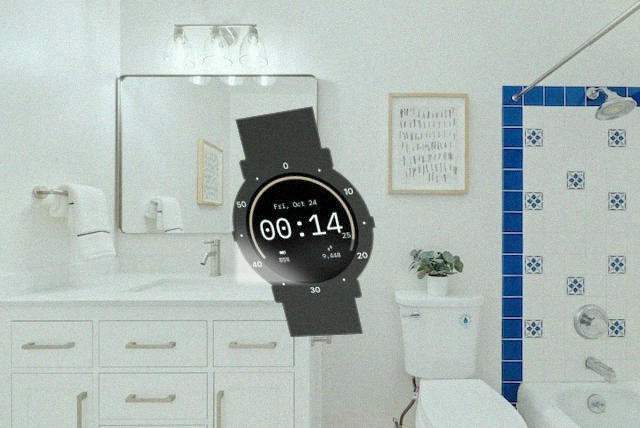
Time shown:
T00:14
